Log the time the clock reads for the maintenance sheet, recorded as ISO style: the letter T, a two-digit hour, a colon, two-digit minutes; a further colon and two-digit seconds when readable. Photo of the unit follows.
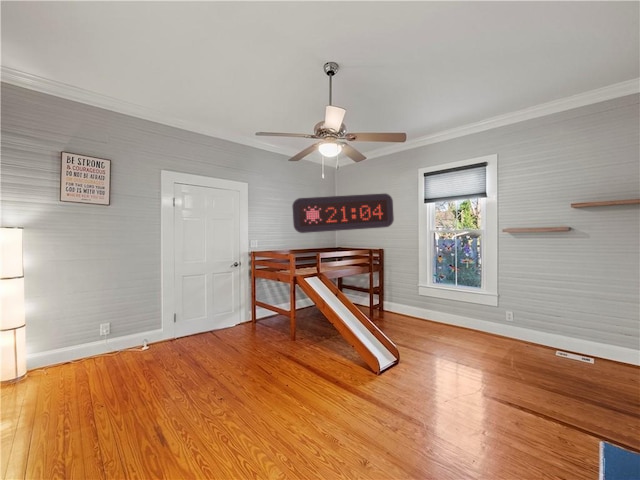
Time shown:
T21:04
